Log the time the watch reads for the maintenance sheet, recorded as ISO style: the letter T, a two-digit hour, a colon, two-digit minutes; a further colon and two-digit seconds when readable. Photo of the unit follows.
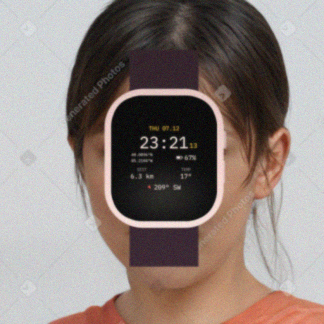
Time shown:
T23:21
